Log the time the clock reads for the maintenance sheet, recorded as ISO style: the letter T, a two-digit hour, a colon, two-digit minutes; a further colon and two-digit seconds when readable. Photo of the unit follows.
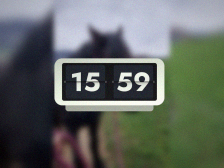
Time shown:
T15:59
